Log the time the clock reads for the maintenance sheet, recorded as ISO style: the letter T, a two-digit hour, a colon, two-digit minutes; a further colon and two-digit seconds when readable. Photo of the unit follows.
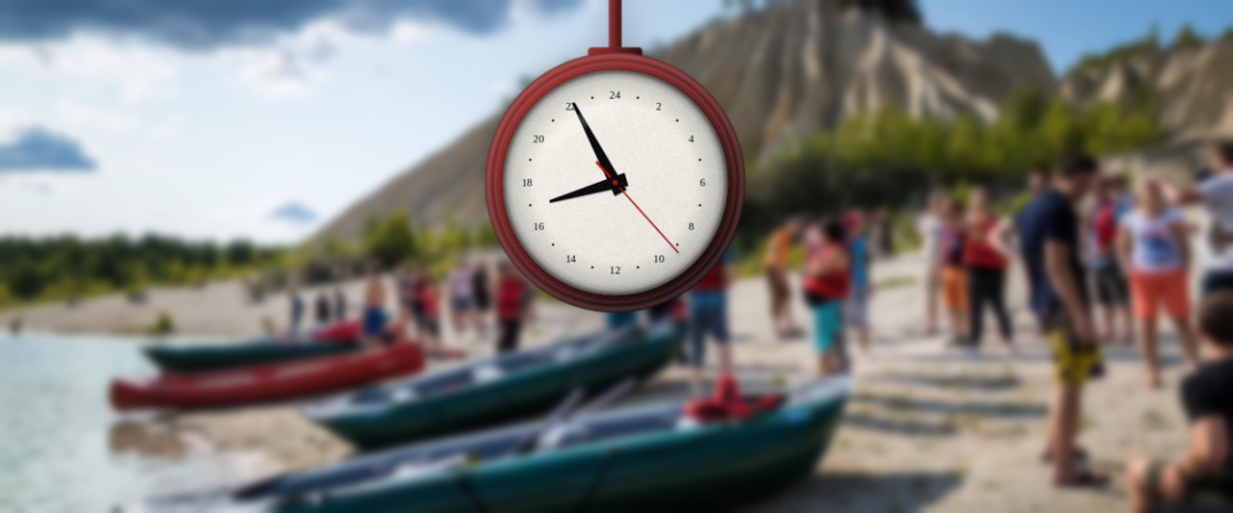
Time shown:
T16:55:23
